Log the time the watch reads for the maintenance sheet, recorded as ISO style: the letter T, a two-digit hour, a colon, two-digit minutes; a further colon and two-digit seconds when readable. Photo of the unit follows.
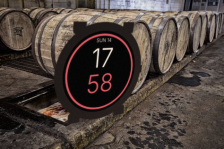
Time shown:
T17:58
